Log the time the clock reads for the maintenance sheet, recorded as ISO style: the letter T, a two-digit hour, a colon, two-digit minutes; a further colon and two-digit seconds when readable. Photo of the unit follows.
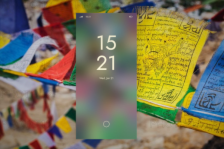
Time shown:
T15:21
